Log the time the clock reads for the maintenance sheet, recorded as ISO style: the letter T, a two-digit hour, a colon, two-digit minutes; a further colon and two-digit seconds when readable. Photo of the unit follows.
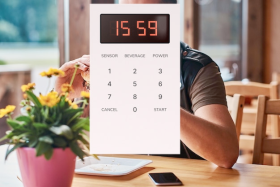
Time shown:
T15:59
